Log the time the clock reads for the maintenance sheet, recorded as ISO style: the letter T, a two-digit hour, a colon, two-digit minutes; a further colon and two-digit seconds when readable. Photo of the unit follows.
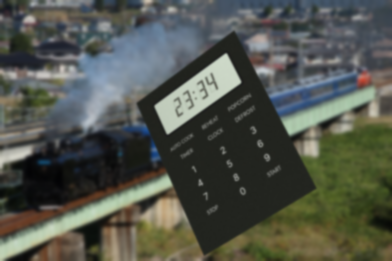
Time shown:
T23:34
